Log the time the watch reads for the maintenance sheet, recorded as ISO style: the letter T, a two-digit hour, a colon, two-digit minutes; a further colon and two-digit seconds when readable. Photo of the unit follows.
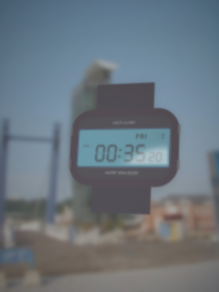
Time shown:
T00:35:20
